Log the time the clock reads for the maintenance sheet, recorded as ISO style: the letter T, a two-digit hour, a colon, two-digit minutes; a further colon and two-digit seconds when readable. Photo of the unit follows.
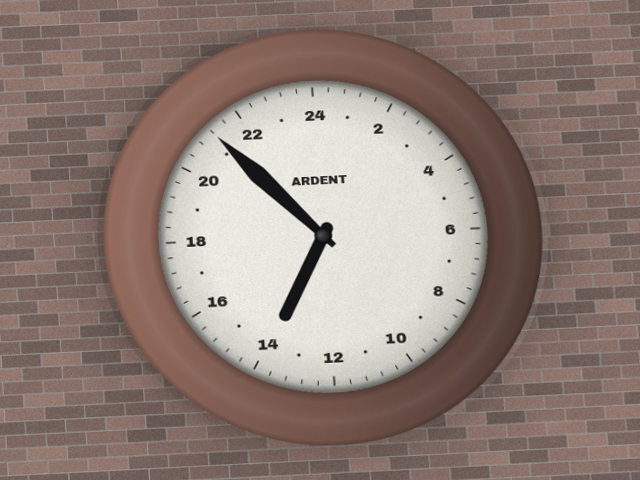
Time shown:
T13:53
